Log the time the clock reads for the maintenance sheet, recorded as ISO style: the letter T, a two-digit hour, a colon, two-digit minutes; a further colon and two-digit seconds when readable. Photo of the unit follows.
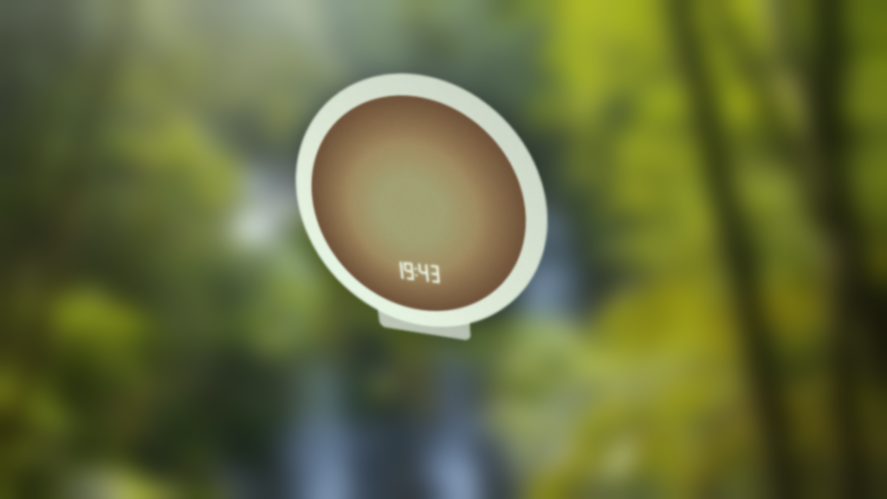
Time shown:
T19:43
